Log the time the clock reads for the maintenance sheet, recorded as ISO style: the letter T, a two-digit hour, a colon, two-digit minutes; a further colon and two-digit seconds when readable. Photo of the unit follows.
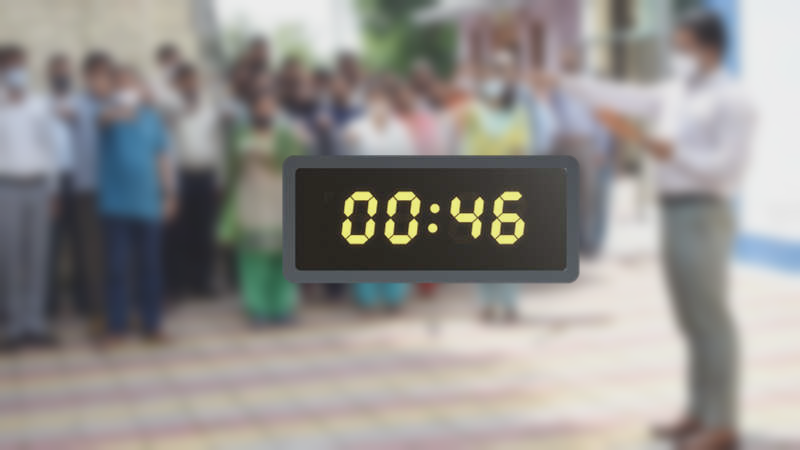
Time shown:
T00:46
